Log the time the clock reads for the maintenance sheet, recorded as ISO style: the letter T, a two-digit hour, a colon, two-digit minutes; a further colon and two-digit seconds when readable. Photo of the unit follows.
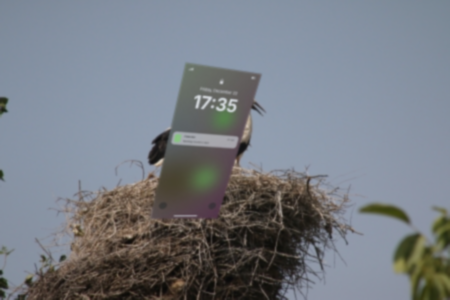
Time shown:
T17:35
